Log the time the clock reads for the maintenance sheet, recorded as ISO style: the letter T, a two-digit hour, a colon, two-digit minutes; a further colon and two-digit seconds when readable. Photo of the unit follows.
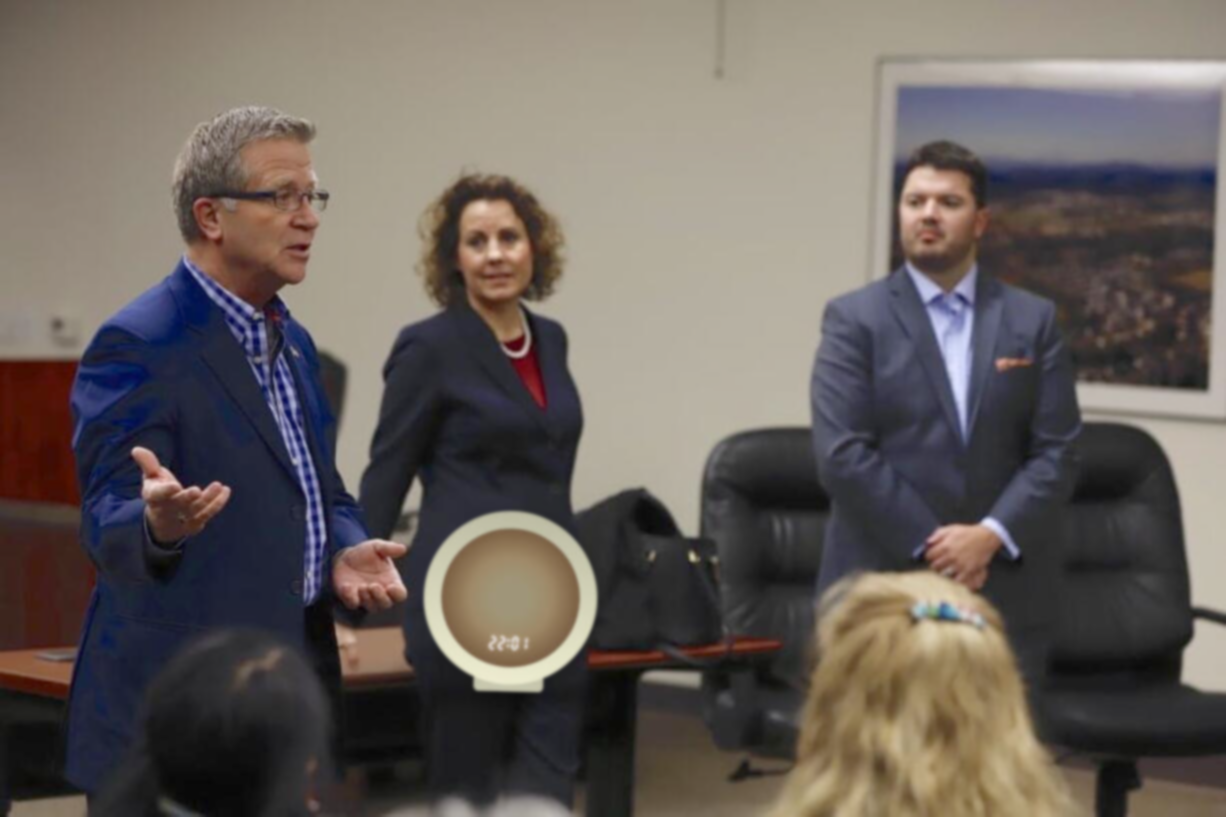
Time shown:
T22:01
